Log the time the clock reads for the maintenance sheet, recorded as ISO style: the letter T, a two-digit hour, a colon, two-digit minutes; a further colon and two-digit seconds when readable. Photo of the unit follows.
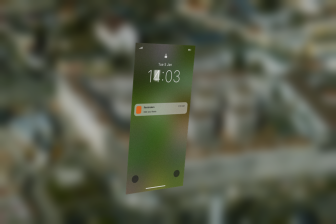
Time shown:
T14:03
